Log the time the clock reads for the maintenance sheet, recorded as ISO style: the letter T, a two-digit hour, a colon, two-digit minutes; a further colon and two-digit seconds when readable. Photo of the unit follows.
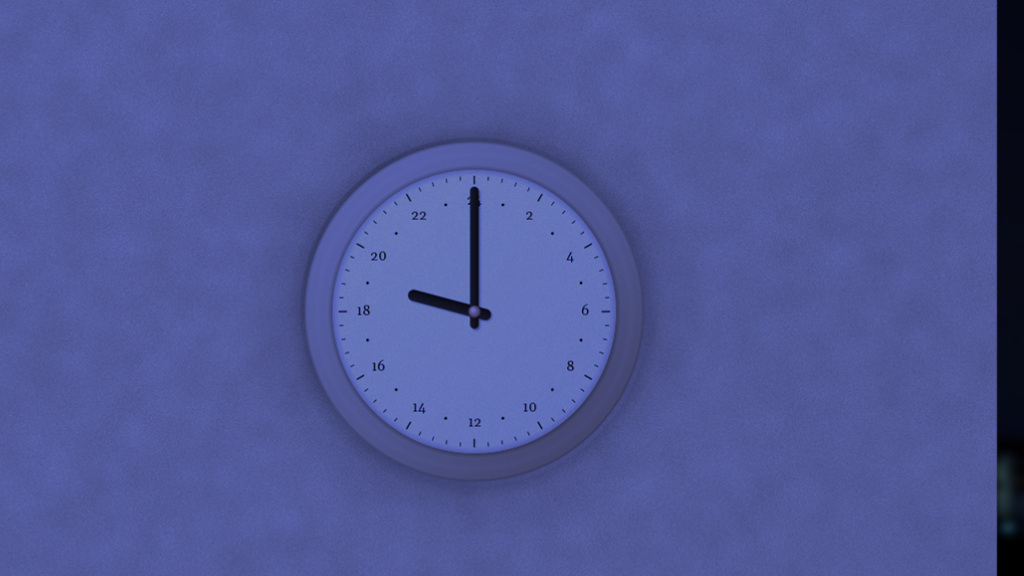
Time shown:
T19:00
